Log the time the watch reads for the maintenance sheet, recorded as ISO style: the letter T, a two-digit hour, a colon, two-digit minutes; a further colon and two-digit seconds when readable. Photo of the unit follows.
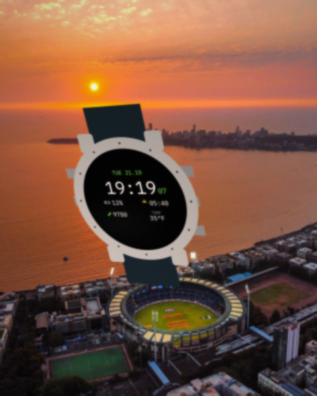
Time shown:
T19:19
